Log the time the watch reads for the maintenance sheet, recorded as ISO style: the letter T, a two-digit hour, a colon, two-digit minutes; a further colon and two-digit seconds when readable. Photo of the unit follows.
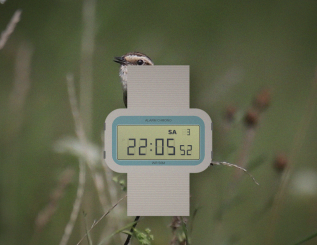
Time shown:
T22:05:52
